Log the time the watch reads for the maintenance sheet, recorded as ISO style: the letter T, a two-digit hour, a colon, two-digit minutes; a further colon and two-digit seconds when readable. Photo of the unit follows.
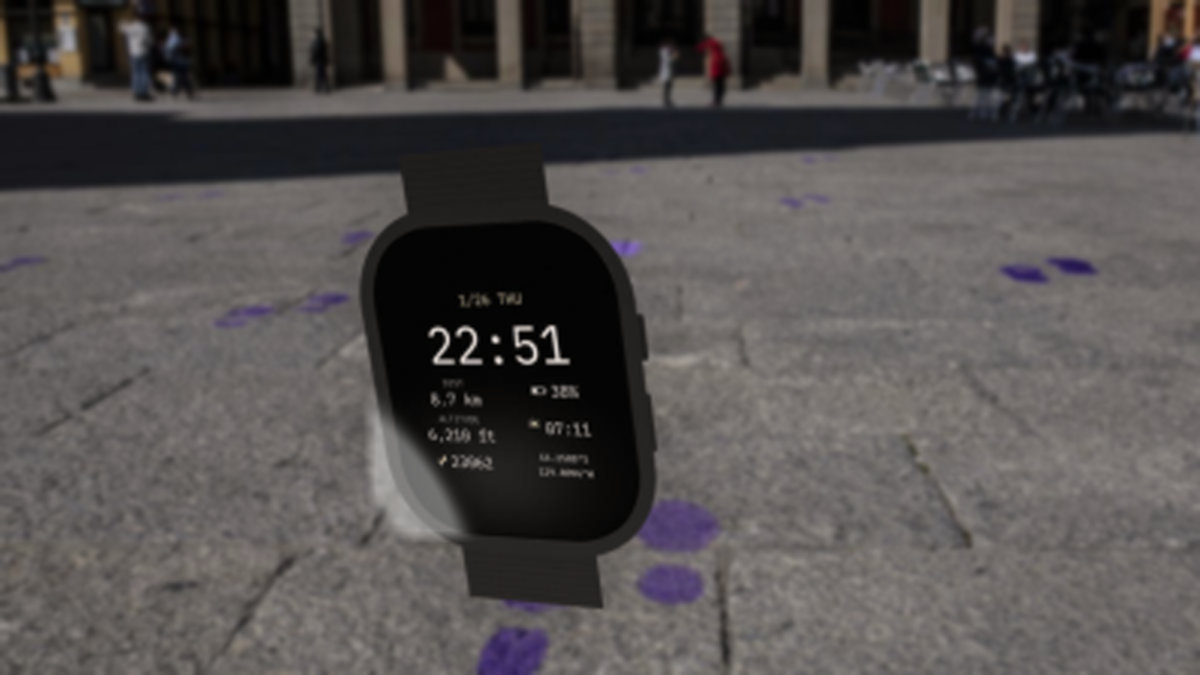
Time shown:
T22:51
